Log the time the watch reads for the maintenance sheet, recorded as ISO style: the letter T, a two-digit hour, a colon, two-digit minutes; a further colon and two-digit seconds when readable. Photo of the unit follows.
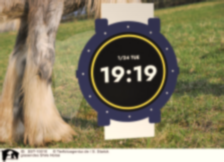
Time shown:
T19:19
